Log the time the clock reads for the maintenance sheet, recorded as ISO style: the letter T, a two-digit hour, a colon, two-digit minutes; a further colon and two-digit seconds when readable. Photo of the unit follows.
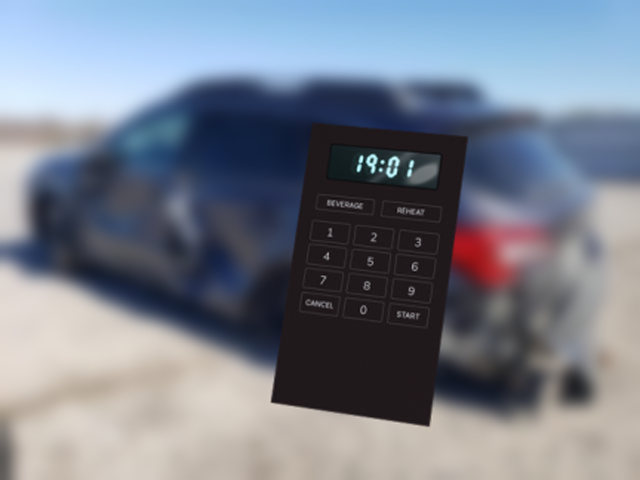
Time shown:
T19:01
